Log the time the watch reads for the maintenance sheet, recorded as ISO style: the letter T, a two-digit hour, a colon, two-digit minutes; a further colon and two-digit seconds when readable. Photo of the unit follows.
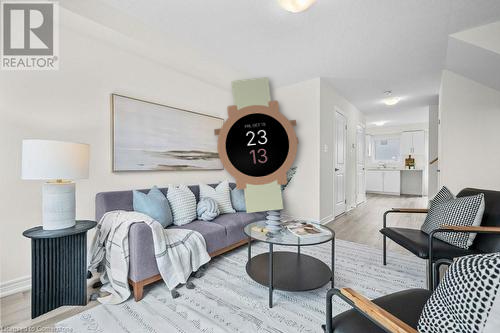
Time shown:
T23:13
